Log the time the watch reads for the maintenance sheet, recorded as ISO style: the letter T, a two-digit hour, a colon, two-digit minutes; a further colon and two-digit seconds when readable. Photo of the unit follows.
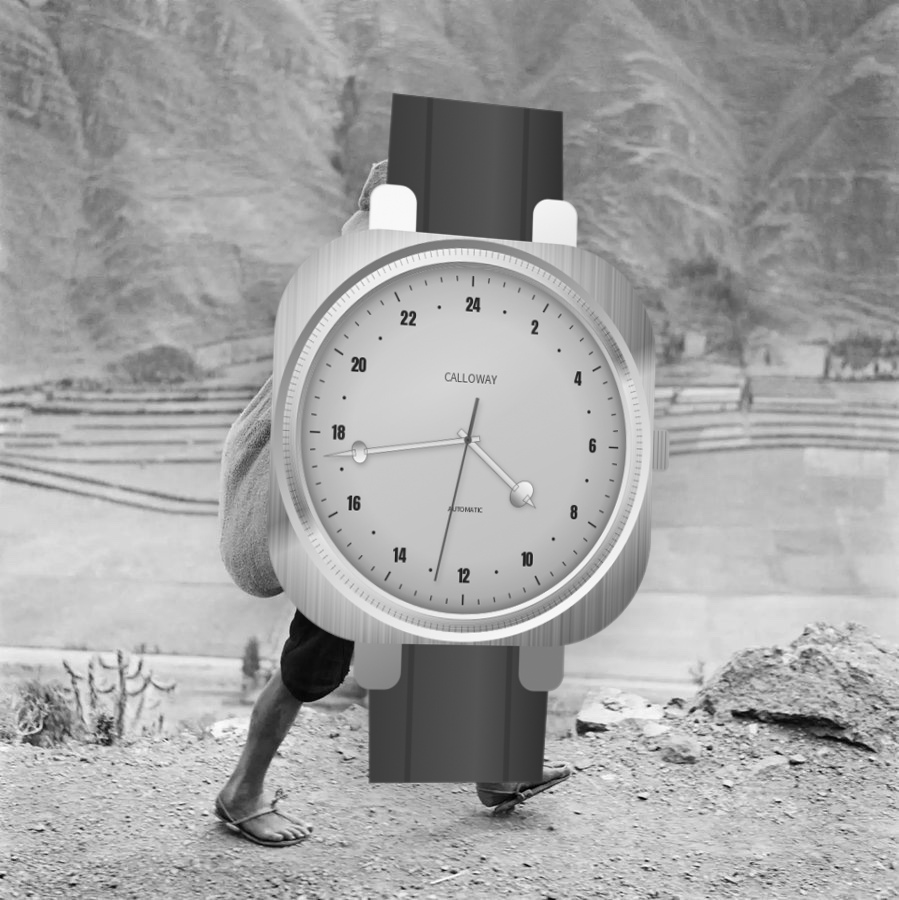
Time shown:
T08:43:32
